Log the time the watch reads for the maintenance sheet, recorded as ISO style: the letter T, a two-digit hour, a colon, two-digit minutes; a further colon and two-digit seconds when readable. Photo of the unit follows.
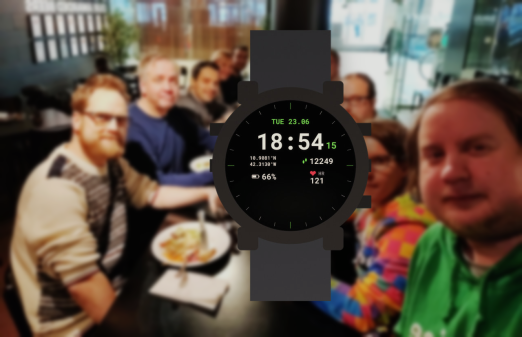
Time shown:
T18:54:15
